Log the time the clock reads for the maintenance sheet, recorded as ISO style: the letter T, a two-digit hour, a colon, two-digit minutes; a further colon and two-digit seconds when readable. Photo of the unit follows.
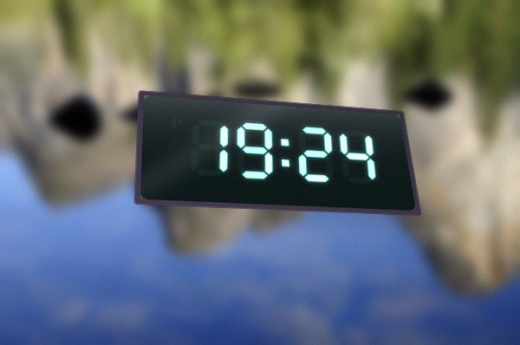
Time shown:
T19:24
